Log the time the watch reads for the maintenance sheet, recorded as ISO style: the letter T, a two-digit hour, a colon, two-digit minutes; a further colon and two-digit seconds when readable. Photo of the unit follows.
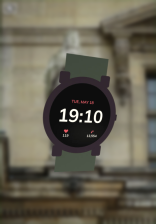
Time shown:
T19:10
